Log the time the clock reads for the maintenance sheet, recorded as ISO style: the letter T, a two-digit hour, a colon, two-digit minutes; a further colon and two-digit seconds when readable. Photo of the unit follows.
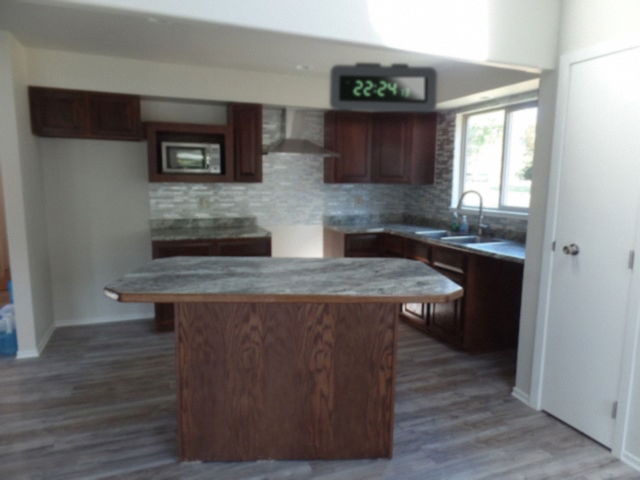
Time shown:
T22:24
